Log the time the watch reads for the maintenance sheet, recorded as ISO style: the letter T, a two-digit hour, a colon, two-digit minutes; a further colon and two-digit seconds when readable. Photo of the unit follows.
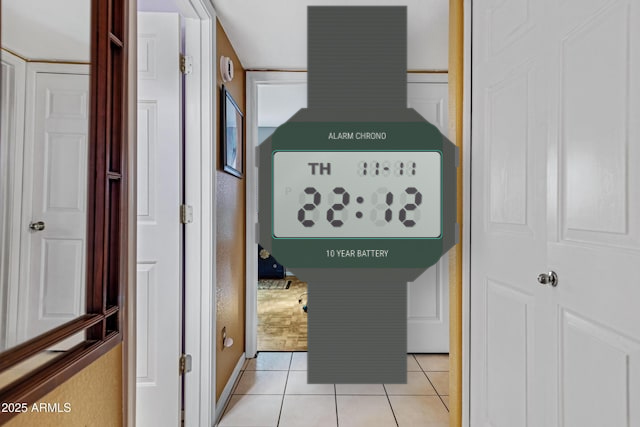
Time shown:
T22:12
